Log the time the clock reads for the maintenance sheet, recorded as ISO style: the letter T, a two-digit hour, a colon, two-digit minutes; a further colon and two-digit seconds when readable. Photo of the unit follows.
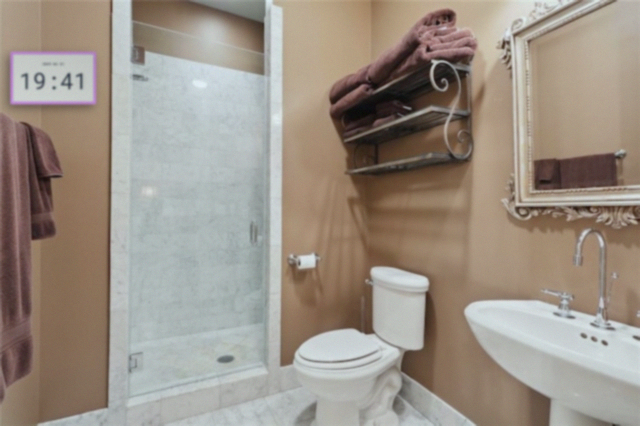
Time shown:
T19:41
